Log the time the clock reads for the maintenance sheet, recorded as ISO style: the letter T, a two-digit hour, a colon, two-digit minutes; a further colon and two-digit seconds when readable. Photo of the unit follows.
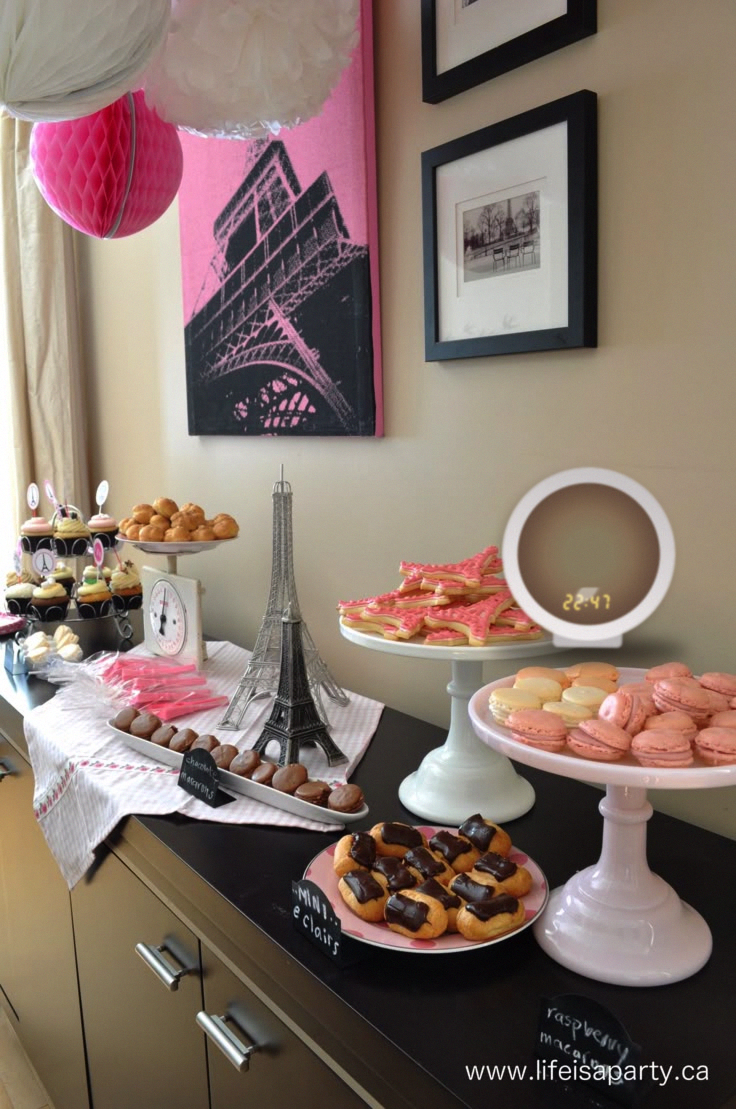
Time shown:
T22:47
